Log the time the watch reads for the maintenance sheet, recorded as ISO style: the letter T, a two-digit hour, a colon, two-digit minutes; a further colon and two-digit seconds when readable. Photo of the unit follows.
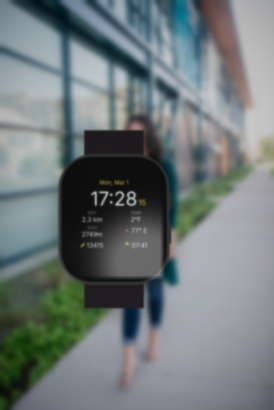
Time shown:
T17:28
